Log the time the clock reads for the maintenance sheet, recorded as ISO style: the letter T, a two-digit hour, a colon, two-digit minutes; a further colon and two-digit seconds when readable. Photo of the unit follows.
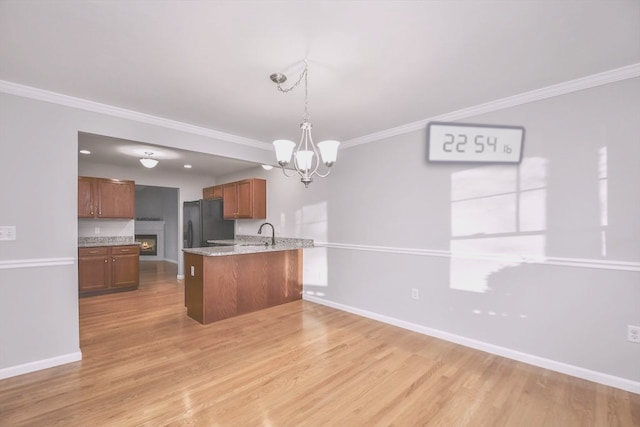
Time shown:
T22:54:16
